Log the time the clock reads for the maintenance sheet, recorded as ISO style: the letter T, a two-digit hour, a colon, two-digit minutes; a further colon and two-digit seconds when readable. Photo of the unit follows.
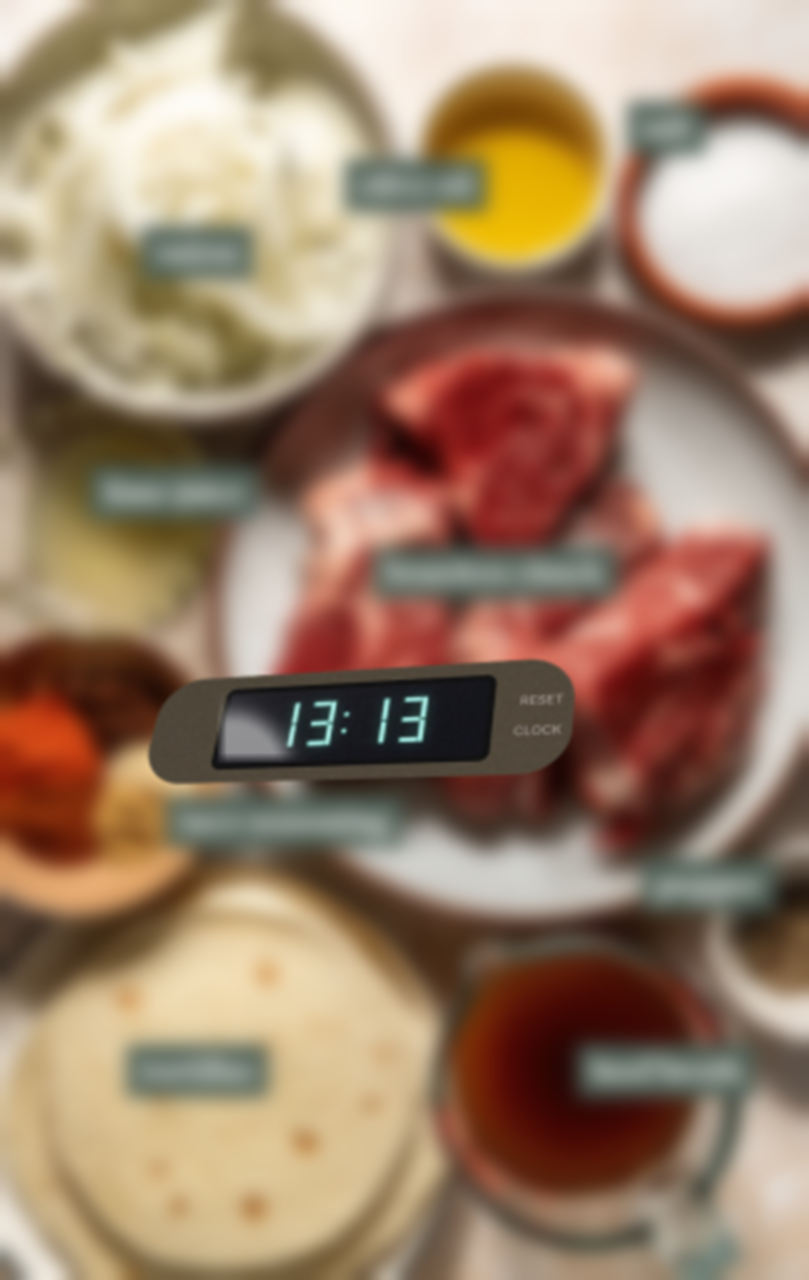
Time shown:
T13:13
